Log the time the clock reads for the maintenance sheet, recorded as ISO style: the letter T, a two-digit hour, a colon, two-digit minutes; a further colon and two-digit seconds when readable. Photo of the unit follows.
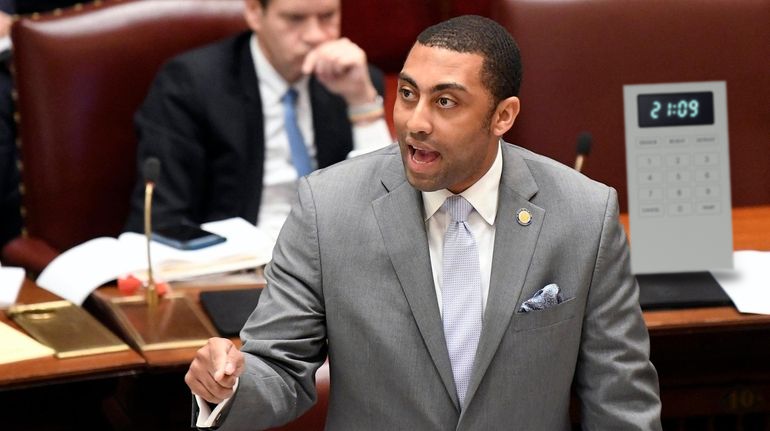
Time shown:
T21:09
